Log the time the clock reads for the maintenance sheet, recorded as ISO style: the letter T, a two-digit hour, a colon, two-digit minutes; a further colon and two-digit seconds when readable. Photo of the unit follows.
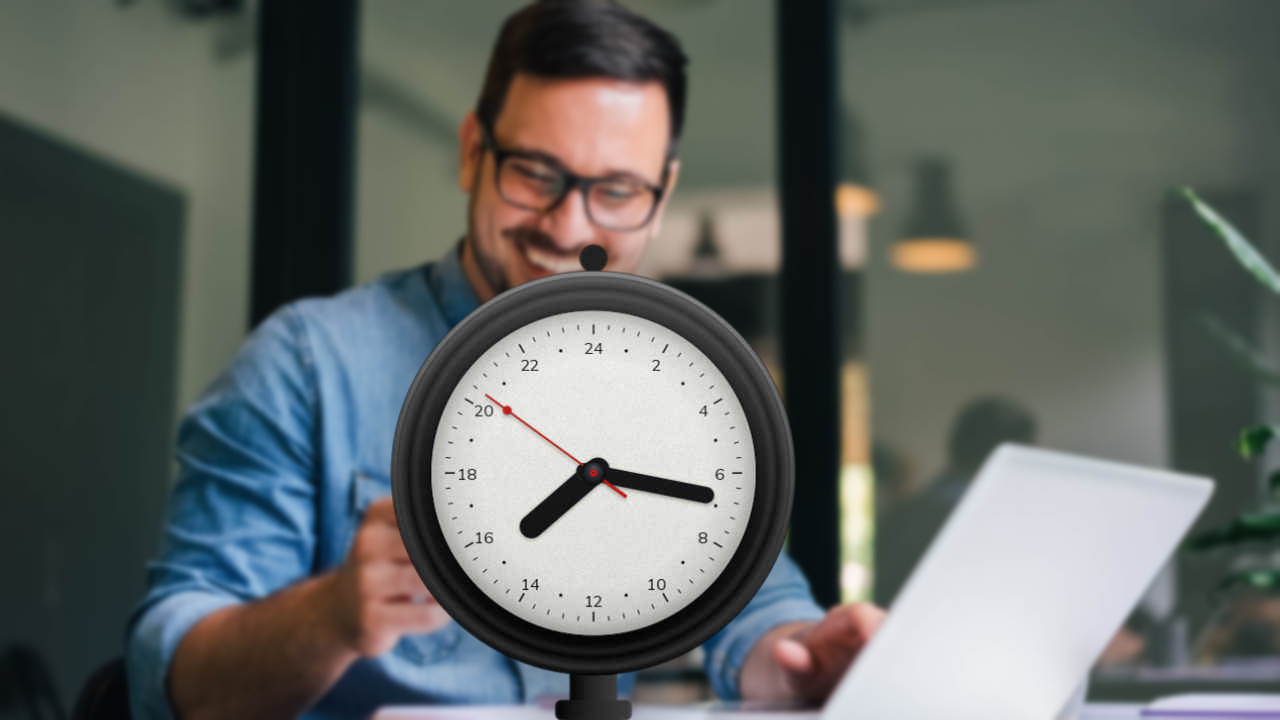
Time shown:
T15:16:51
